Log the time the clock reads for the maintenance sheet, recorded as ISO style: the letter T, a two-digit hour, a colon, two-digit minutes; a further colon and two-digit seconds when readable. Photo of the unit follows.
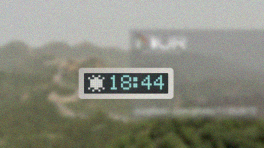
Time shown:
T18:44
